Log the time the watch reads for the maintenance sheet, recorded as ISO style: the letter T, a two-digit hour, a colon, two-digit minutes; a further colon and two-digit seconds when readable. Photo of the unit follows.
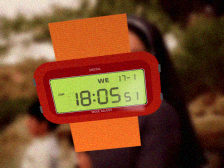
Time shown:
T18:05:51
